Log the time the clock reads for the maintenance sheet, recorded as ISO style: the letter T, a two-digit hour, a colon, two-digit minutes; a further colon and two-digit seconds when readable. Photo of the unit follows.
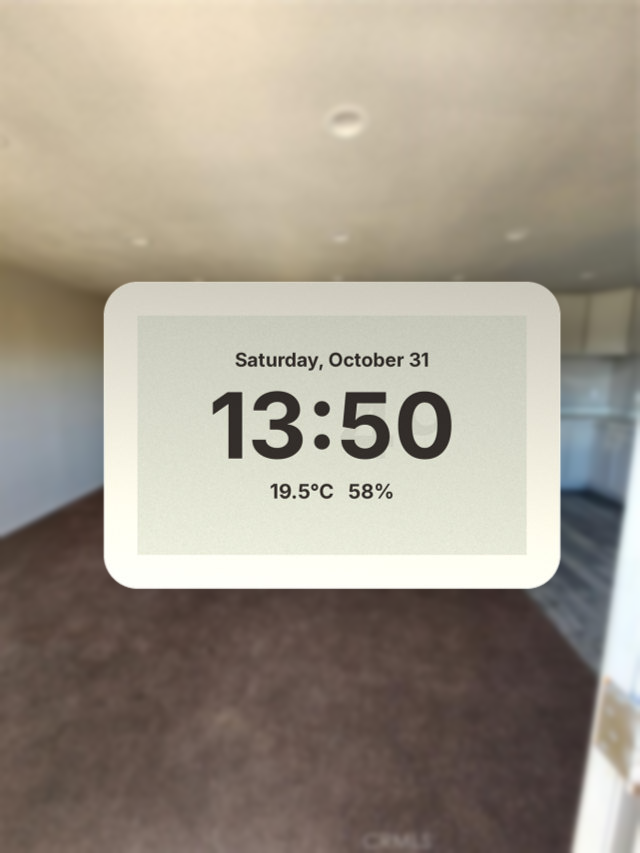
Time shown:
T13:50
